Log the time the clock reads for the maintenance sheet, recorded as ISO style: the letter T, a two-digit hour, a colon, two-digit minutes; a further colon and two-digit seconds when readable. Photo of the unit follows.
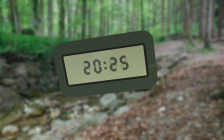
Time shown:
T20:25
